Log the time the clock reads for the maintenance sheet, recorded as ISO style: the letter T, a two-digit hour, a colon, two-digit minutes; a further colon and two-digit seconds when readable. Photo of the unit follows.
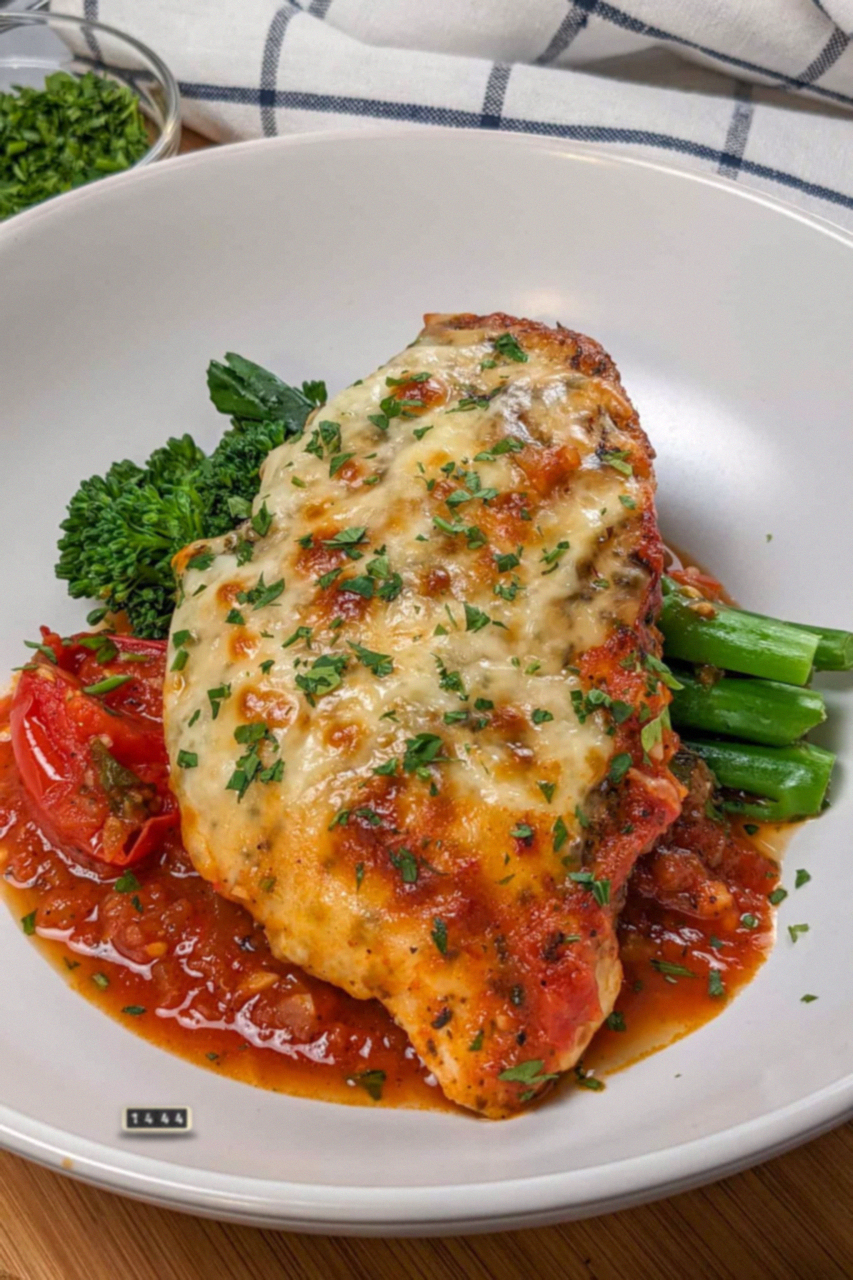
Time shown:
T14:44
